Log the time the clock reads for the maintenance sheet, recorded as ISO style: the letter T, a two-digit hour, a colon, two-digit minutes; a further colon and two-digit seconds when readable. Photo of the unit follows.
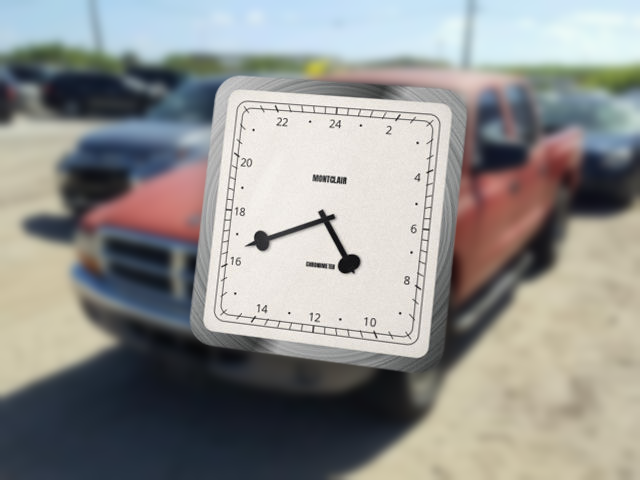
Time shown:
T09:41
